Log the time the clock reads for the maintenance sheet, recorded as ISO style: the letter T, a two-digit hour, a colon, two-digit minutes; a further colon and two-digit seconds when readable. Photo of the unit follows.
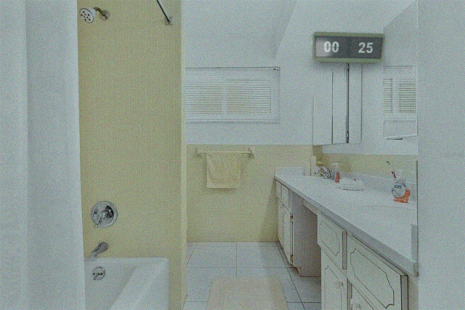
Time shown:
T00:25
